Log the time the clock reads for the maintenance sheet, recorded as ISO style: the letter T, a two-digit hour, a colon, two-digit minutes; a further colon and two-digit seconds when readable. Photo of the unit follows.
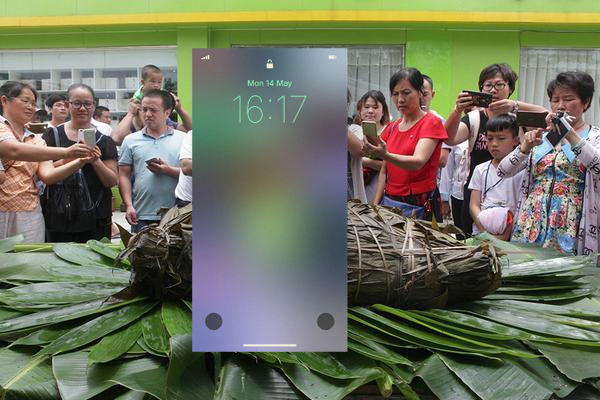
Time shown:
T16:17
